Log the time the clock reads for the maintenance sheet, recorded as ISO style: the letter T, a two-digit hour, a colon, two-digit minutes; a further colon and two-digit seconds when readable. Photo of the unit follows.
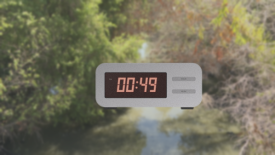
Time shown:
T00:49
